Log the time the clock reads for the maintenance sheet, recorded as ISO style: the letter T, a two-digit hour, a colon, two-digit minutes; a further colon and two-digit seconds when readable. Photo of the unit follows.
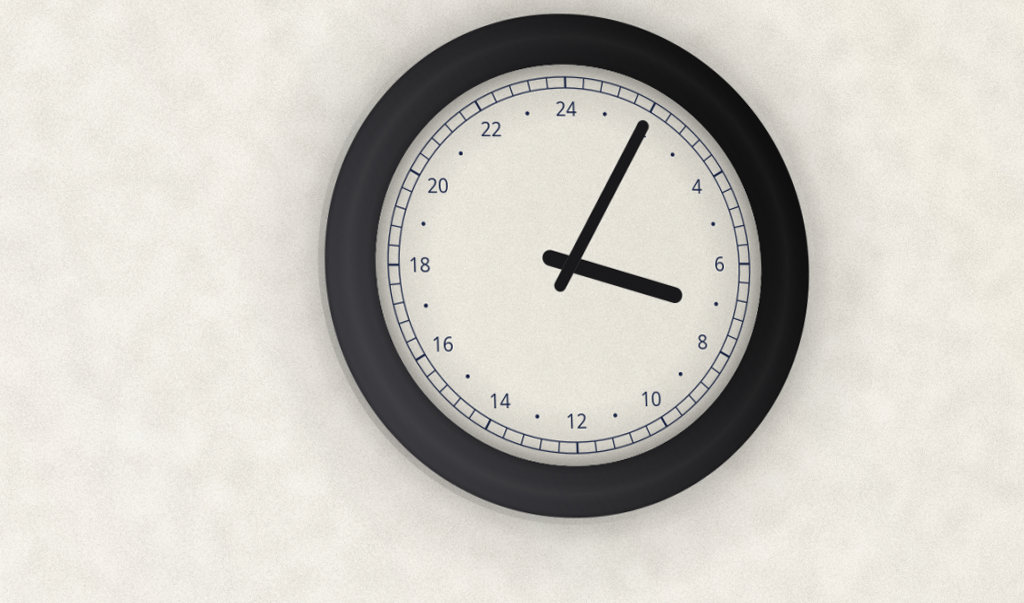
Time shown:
T07:05
